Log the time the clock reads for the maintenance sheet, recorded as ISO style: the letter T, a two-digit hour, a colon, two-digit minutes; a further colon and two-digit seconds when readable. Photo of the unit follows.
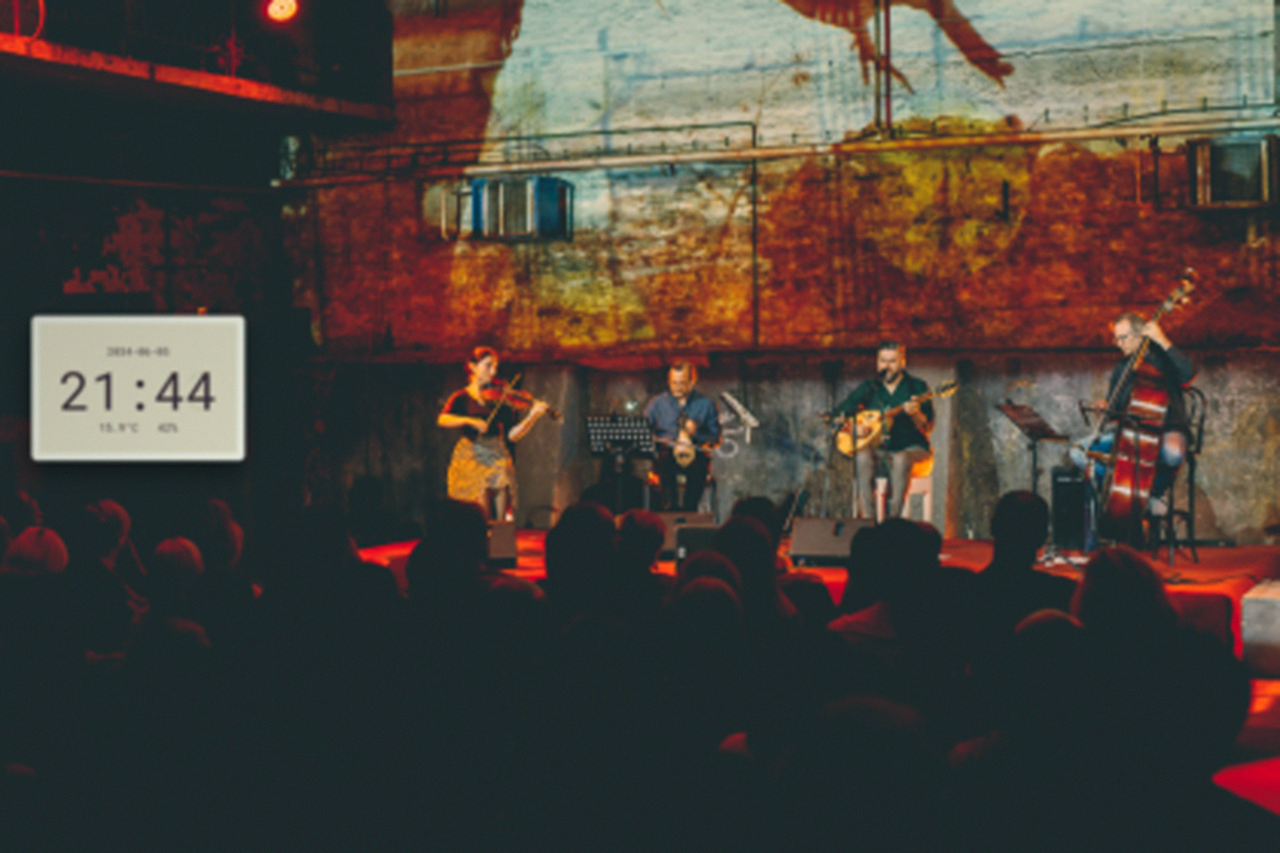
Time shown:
T21:44
